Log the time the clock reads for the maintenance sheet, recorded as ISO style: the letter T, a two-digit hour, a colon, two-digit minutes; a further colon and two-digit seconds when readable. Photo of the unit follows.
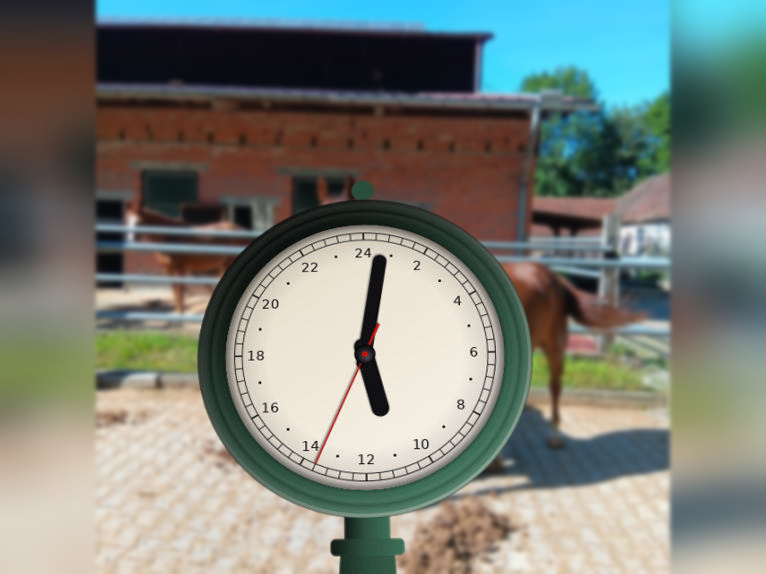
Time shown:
T11:01:34
